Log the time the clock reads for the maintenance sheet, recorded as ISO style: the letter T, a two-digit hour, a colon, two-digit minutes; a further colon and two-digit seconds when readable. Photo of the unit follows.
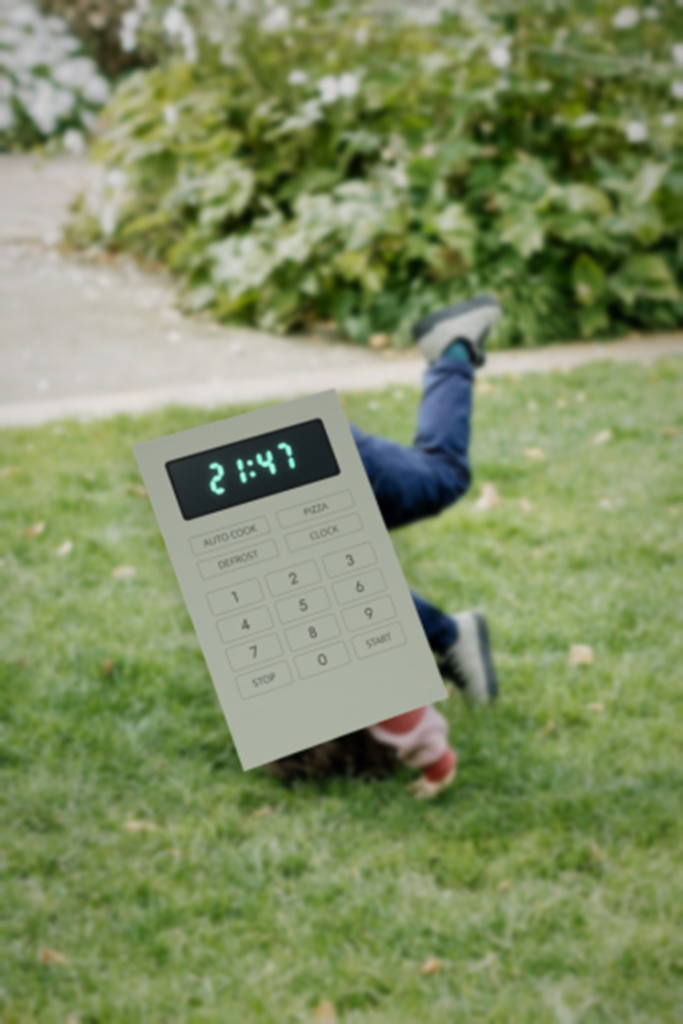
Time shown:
T21:47
